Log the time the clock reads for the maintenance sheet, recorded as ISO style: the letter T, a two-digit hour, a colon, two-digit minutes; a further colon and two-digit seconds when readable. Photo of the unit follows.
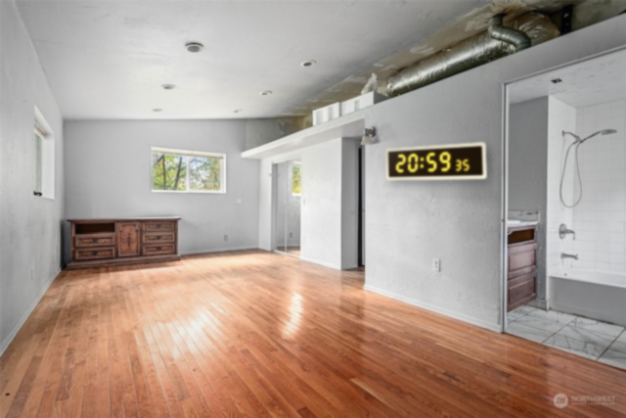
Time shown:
T20:59
